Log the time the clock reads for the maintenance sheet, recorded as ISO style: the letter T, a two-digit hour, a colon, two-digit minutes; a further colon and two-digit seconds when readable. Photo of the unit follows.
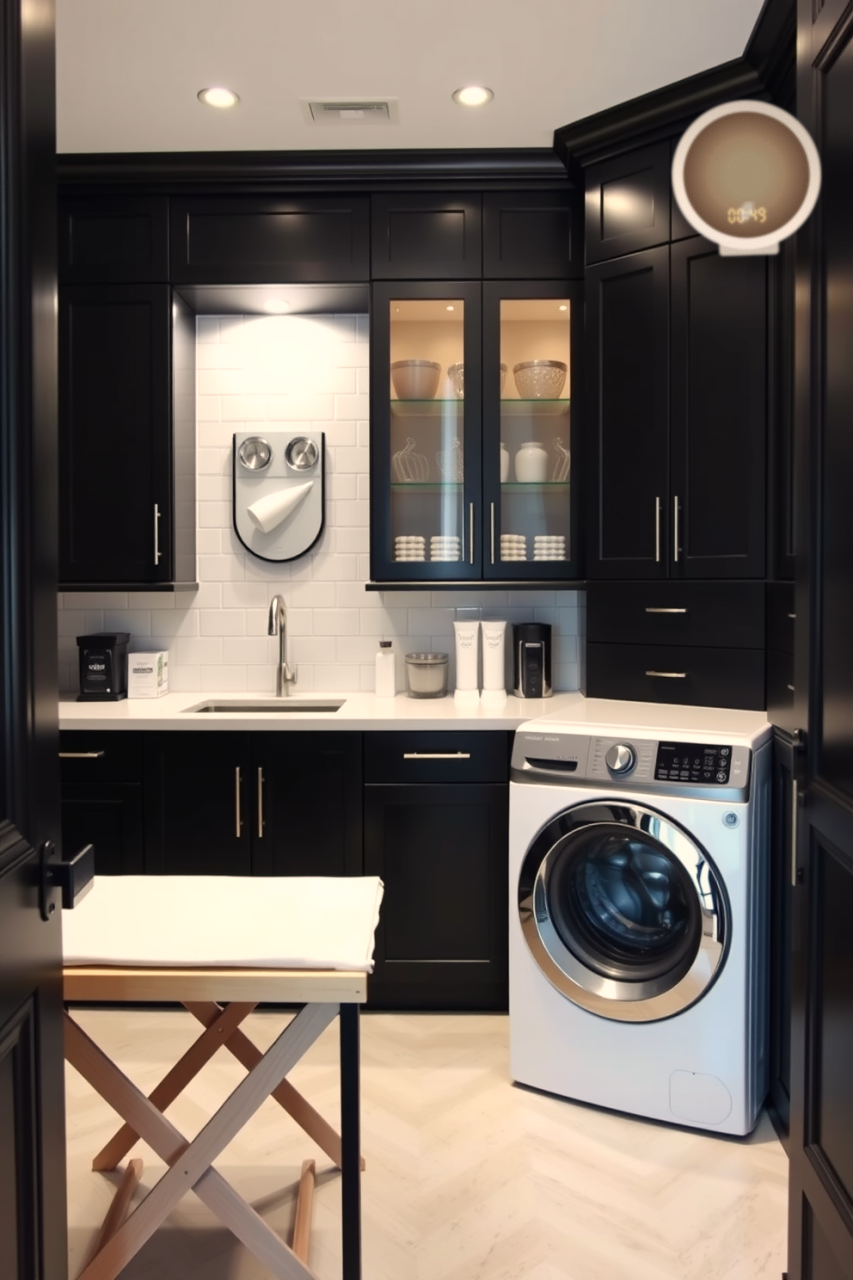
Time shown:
T00:49
